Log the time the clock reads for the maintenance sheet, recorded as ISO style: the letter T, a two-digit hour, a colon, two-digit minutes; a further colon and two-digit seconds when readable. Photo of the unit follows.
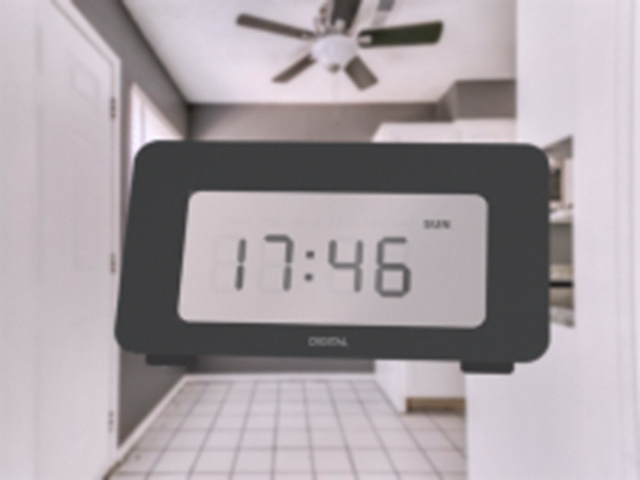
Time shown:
T17:46
